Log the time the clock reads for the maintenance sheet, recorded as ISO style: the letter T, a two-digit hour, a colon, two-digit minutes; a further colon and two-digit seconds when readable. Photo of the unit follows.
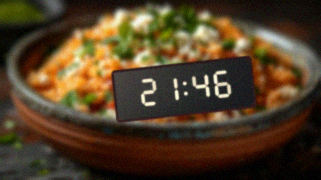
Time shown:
T21:46
